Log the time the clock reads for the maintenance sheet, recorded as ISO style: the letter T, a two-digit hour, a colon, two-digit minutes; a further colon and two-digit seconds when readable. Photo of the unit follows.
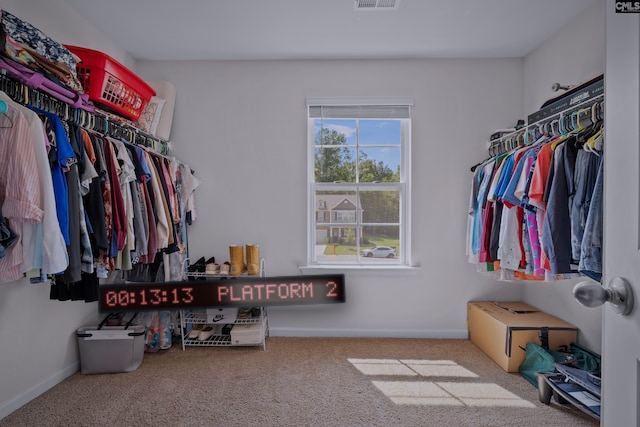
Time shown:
T00:13:13
